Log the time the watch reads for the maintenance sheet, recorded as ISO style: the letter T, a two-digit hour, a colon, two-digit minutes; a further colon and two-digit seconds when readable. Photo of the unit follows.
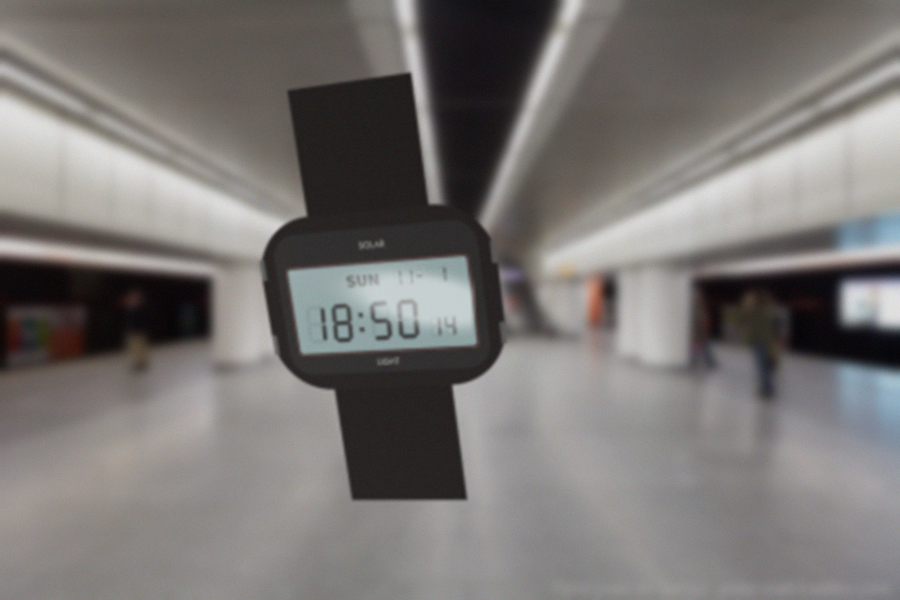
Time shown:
T18:50:14
